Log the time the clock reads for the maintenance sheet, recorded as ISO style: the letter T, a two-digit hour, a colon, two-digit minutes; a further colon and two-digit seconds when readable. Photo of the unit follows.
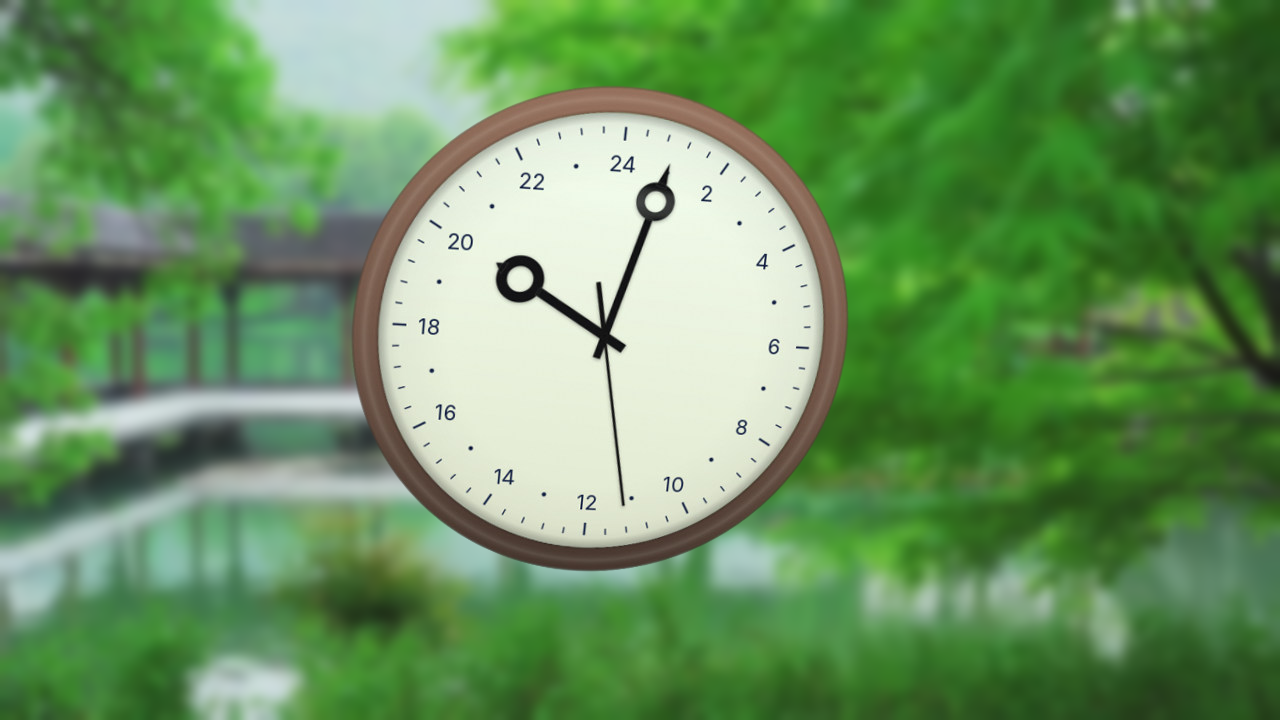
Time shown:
T20:02:28
